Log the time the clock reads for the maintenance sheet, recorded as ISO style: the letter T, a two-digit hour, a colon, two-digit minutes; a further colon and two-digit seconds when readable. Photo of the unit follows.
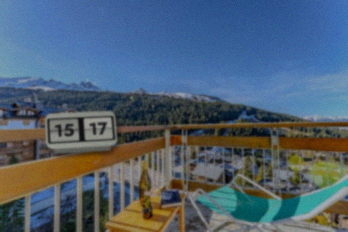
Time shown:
T15:17
